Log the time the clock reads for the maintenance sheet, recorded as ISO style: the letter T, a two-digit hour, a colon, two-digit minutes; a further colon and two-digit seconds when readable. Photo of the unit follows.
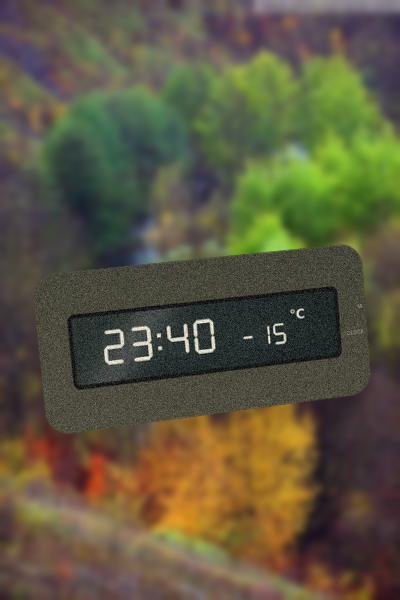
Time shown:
T23:40
